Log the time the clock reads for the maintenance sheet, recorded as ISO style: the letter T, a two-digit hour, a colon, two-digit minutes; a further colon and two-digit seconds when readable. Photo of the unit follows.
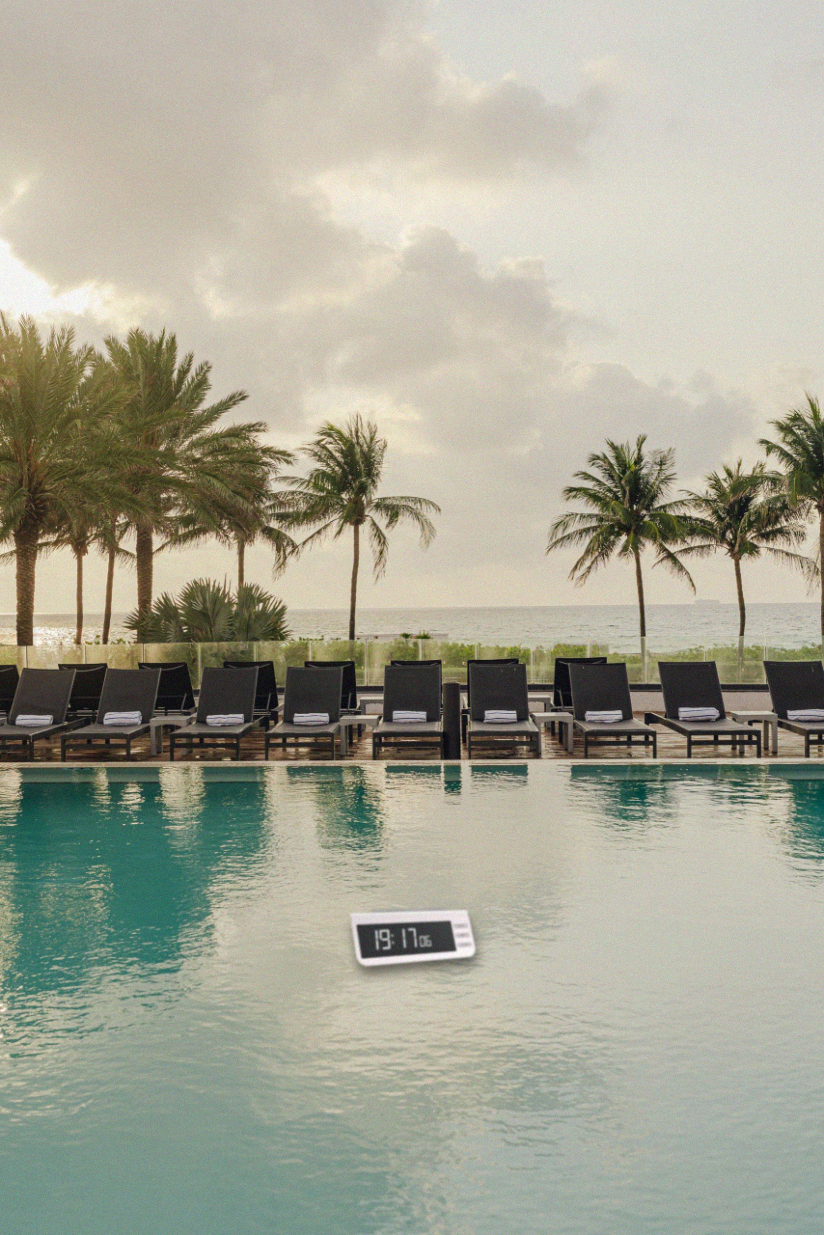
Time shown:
T19:17
